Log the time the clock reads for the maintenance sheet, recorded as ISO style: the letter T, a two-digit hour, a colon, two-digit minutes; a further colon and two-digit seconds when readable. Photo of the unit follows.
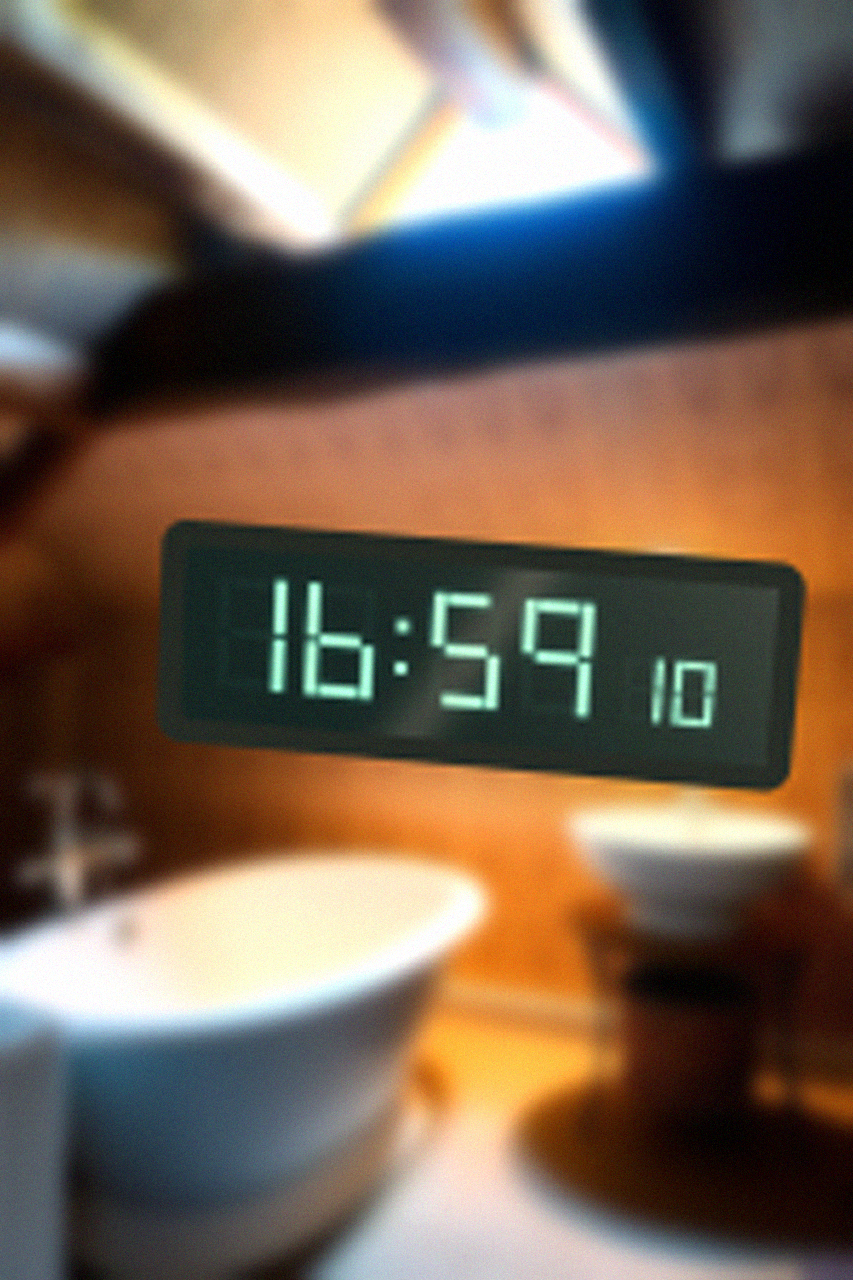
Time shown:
T16:59:10
